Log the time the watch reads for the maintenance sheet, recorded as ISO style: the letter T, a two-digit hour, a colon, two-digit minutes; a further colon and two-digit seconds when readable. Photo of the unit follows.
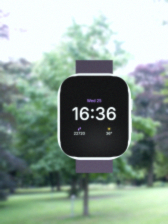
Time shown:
T16:36
